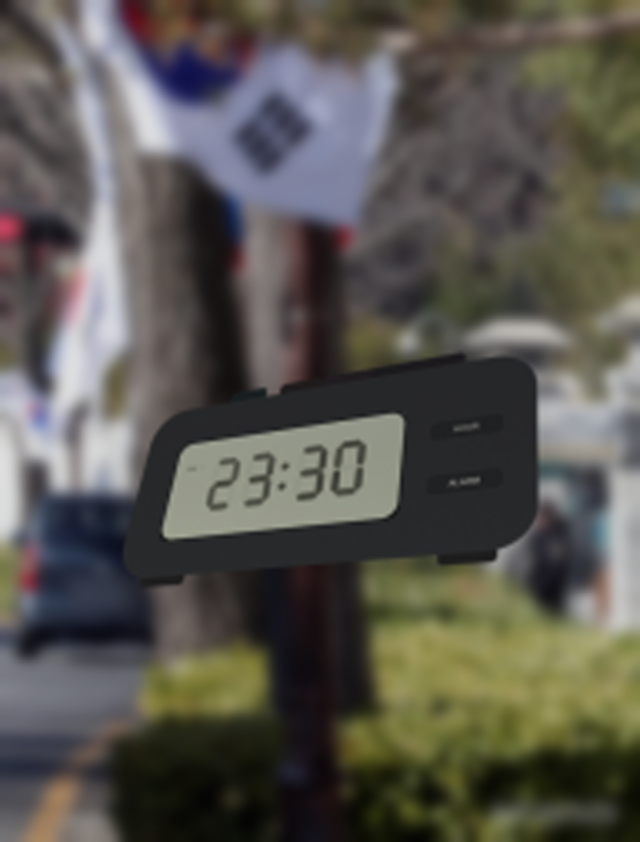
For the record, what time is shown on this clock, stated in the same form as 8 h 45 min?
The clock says 23 h 30 min
